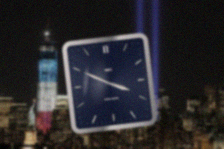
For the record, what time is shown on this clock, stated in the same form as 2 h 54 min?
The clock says 3 h 50 min
